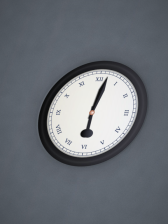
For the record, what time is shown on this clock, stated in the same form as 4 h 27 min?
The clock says 6 h 02 min
